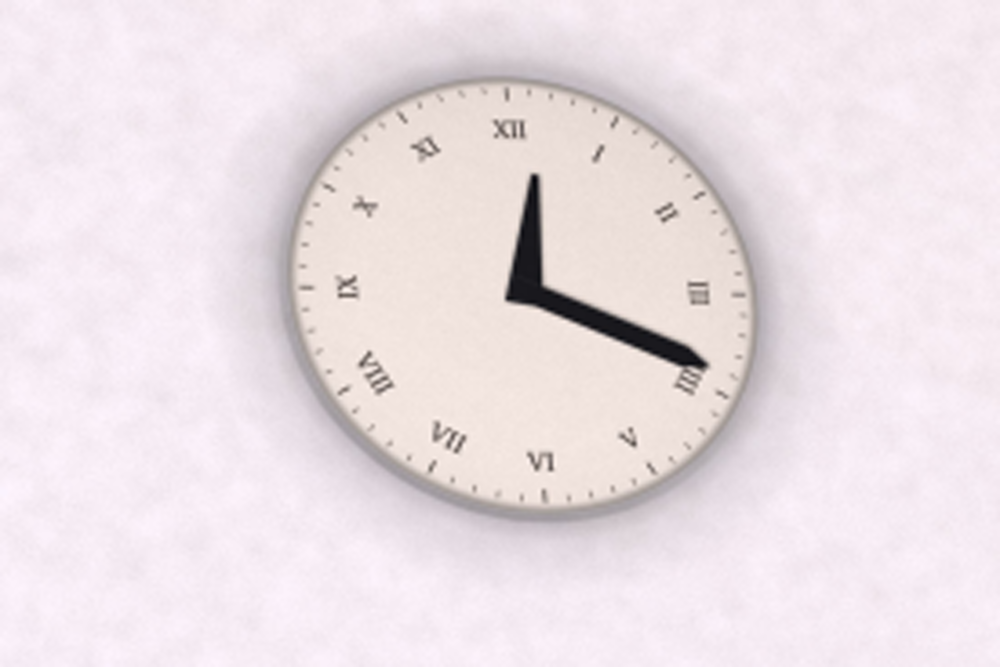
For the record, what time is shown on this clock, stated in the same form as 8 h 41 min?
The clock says 12 h 19 min
